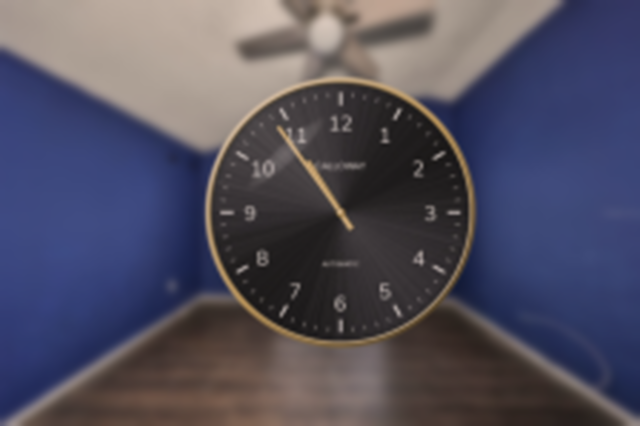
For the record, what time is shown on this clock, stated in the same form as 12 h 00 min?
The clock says 10 h 54 min
